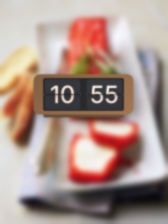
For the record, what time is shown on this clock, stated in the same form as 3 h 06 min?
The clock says 10 h 55 min
